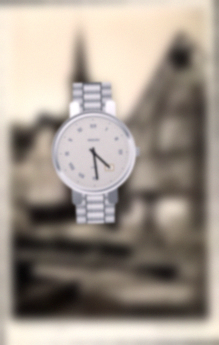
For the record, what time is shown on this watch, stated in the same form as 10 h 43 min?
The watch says 4 h 29 min
